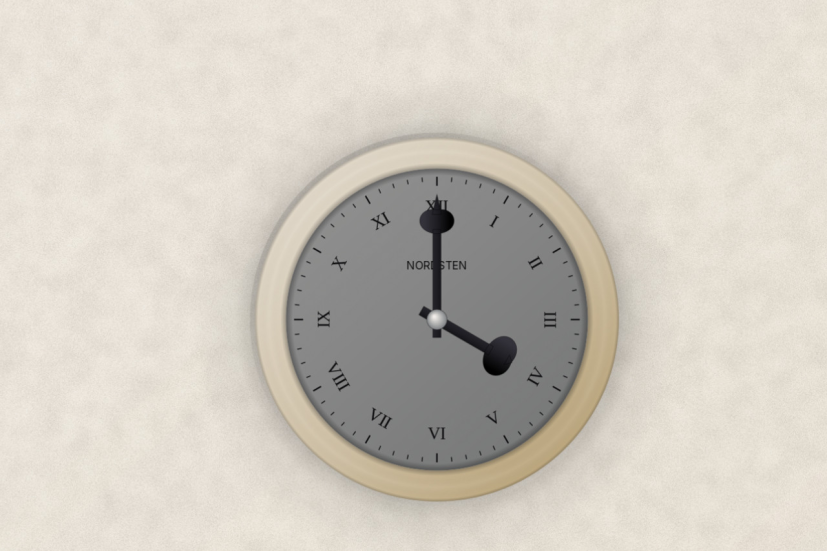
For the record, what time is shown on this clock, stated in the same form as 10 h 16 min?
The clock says 4 h 00 min
